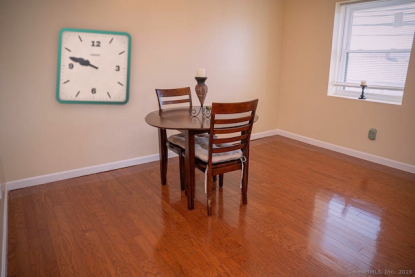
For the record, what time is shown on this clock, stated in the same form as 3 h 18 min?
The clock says 9 h 48 min
